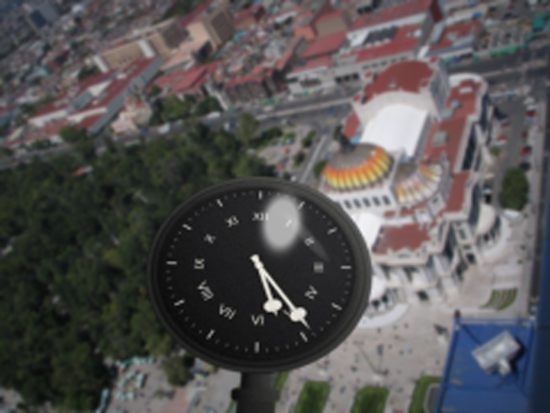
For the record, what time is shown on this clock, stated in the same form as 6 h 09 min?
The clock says 5 h 24 min
